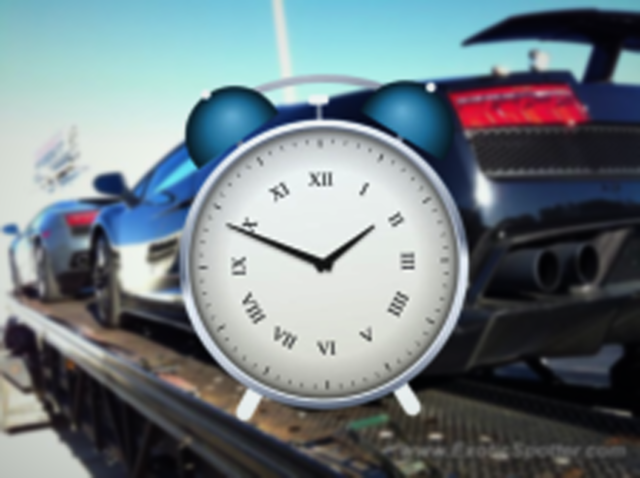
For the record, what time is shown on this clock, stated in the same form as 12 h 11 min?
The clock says 1 h 49 min
